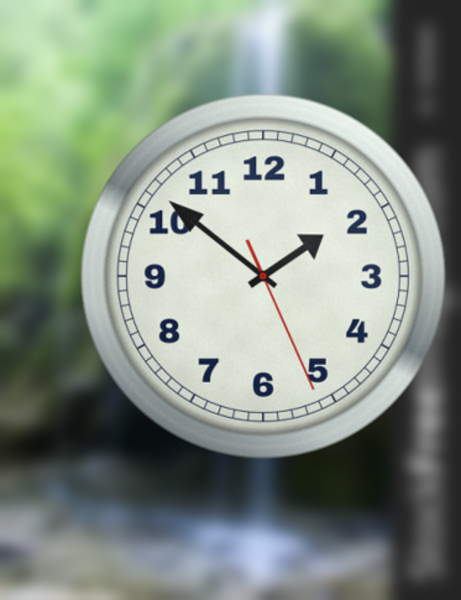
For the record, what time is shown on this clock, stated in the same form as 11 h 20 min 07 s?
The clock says 1 h 51 min 26 s
